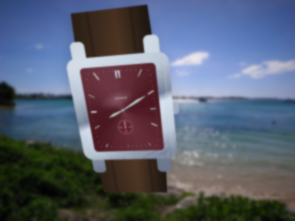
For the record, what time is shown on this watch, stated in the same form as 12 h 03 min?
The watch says 8 h 10 min
